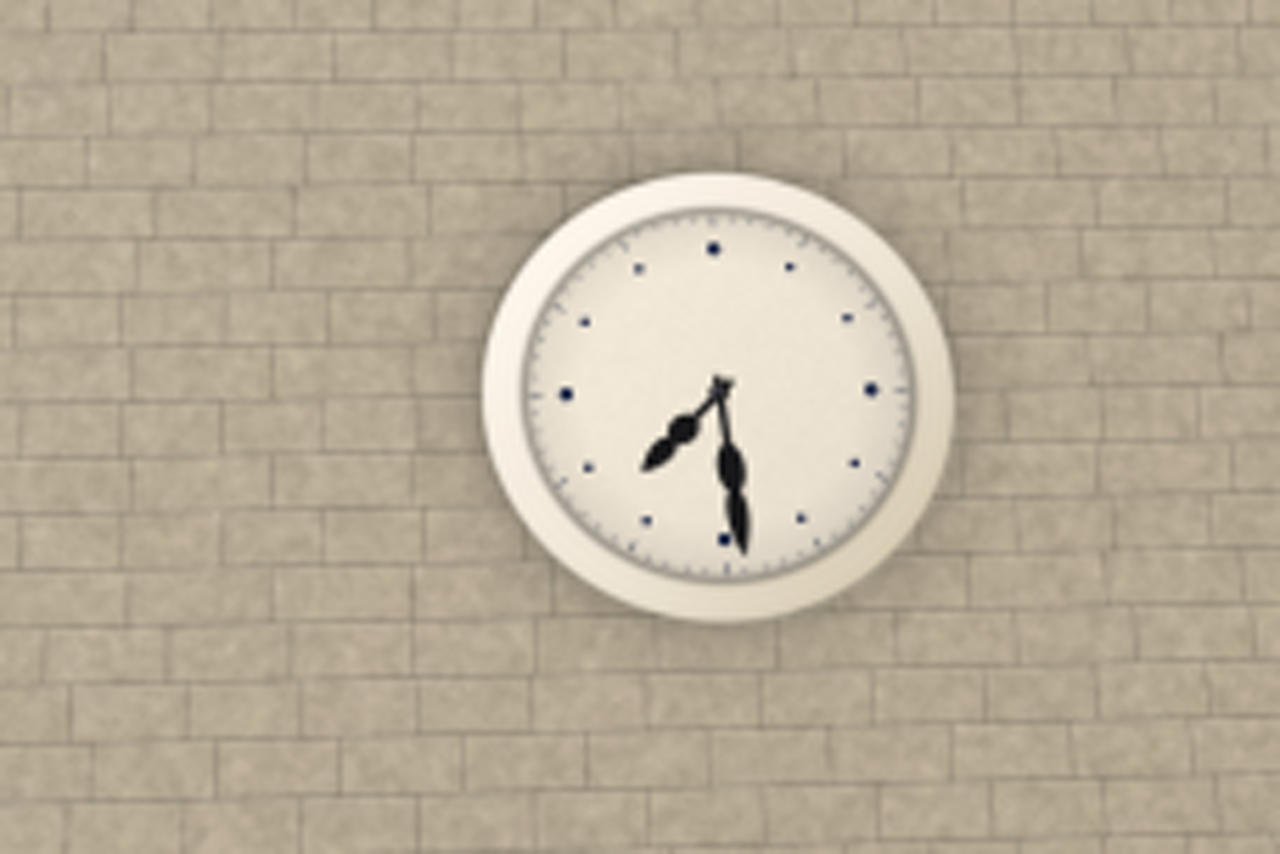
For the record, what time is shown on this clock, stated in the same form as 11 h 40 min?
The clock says 7 h 29 min
